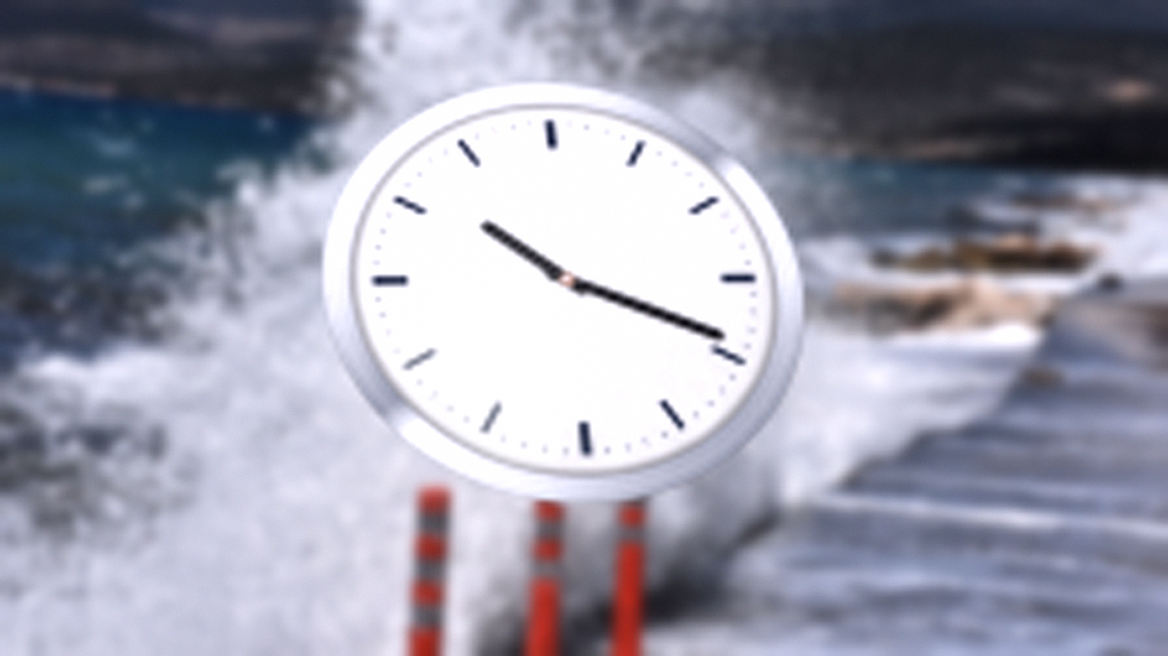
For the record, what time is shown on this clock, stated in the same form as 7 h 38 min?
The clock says 10 h 19 min
